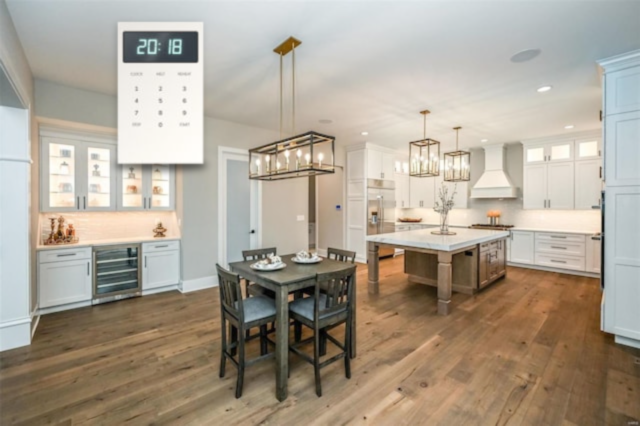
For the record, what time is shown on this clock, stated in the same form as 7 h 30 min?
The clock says 20 h 18 min
